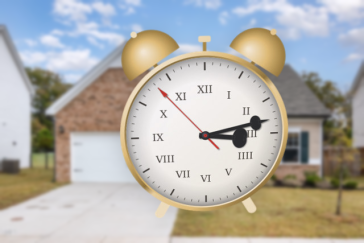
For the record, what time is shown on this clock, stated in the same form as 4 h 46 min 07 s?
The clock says 3 h 12 min 53 s
